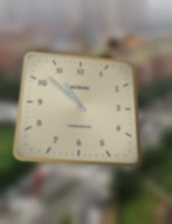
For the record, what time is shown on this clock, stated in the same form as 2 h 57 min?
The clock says 10 h 52 min
